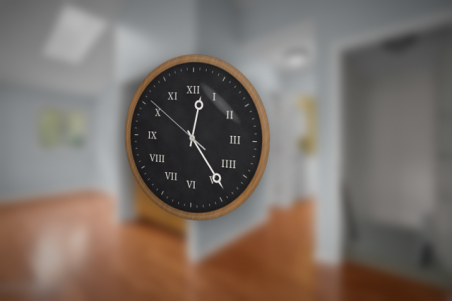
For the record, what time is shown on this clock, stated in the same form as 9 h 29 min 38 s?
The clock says 12 h 23 min 51 s
